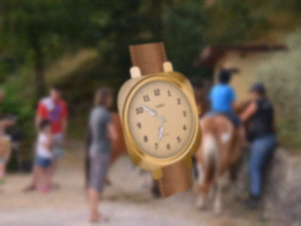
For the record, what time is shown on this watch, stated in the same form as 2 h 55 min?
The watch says 6 h 52 min
